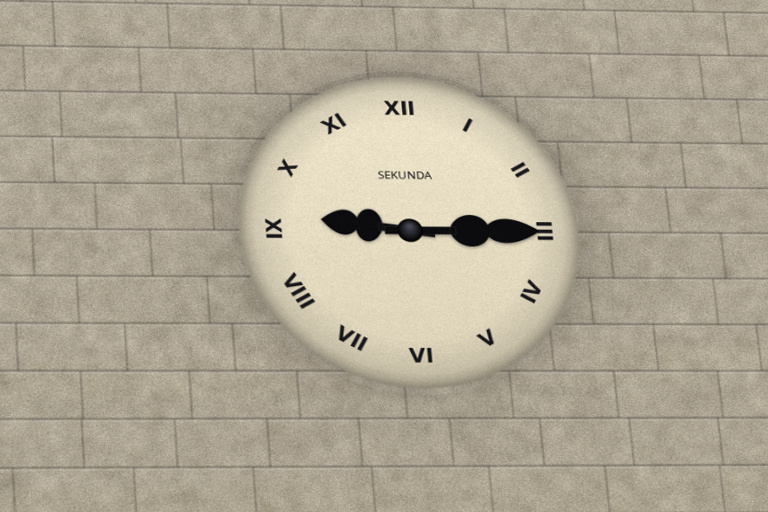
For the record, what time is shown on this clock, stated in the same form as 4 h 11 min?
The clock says 9 h 15 min
